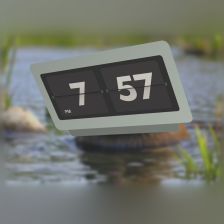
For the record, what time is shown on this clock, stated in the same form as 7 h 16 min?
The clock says 7 h 57 min
